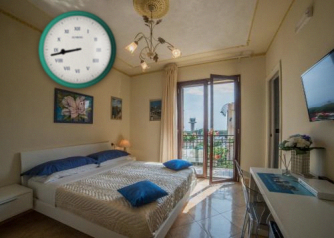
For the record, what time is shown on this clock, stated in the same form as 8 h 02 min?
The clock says 8 h 43 min
